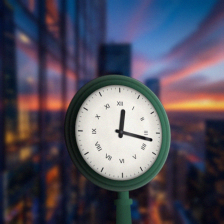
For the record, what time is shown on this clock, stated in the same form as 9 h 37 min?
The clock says 12 h 17 min
